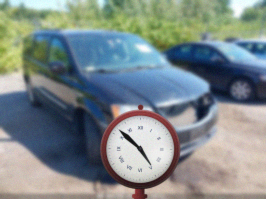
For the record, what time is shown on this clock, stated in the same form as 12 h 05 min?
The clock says 4 h 52 min
